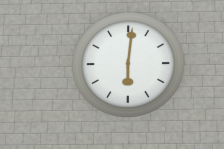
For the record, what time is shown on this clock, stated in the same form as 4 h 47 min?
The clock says 6 h 01 min
